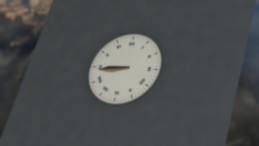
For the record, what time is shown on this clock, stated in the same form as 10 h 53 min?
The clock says 8 h 44 min
